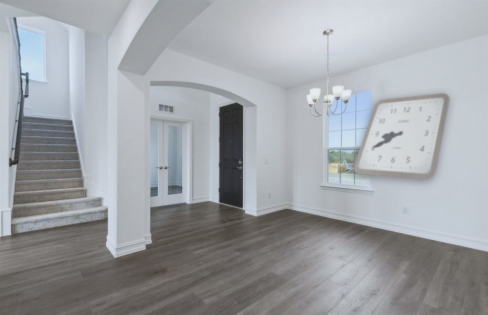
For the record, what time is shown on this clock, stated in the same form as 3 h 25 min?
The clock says 8 h 40 min
